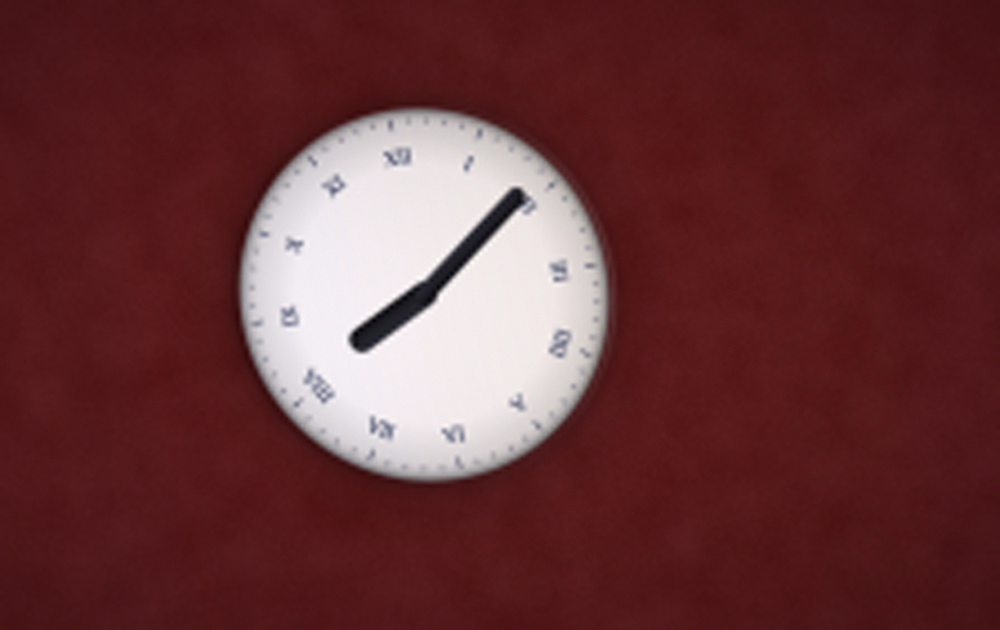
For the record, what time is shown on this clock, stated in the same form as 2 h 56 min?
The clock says 8 h 09 min
